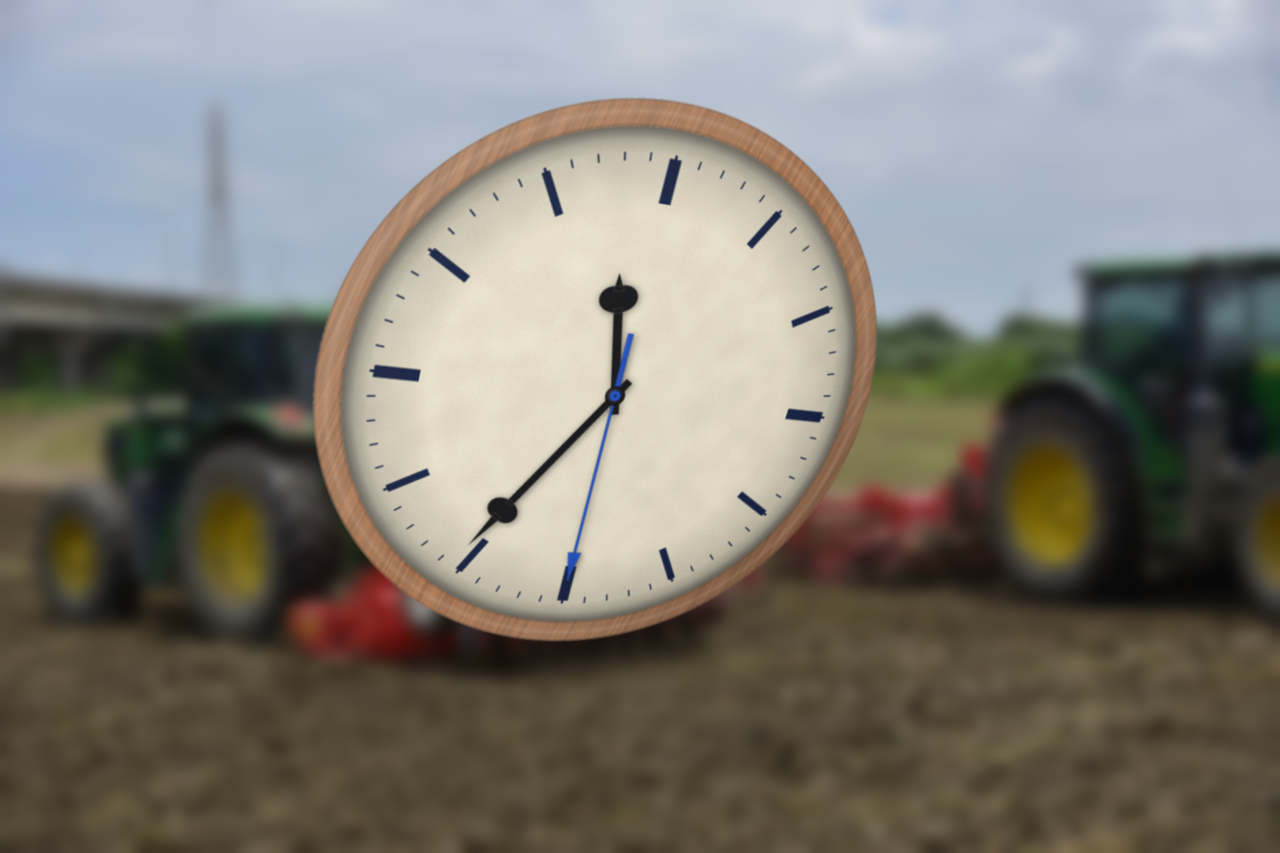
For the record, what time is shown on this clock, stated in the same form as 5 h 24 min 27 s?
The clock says 11 h 35 min 30 s
